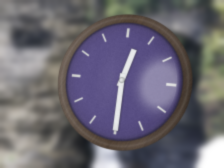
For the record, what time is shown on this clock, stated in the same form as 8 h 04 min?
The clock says 12 h 30 min
